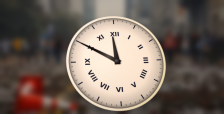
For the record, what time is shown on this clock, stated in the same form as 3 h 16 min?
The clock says 11 h 50 min
